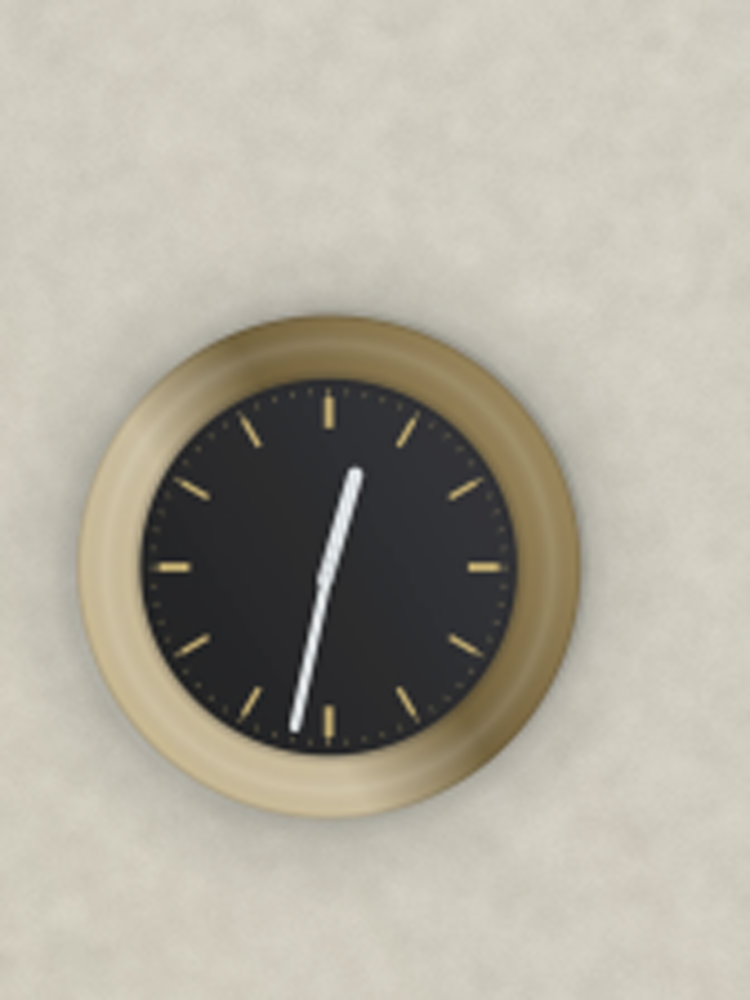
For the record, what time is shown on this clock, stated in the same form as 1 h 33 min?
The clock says 12 h 32 min
